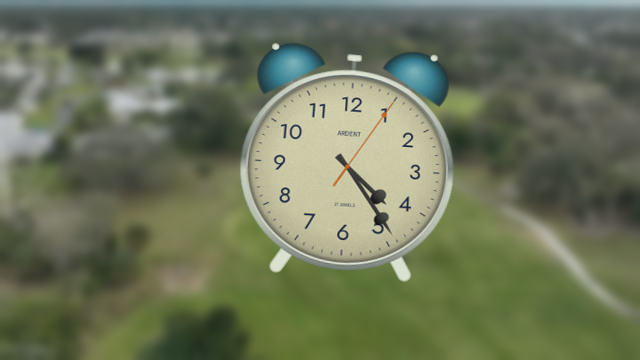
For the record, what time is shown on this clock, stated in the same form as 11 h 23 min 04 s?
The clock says 4 h 24 min 05 s
